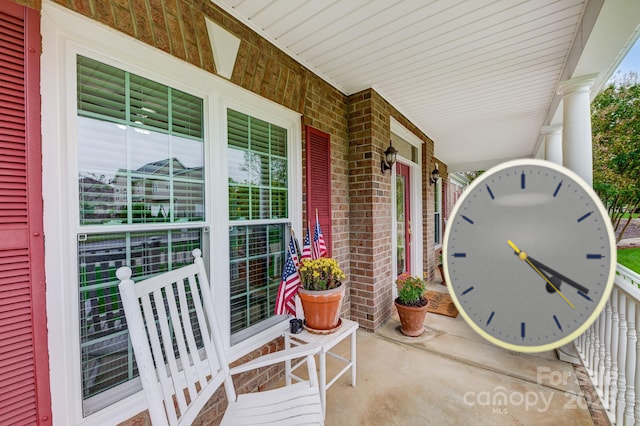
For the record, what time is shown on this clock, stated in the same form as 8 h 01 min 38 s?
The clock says 4 h 19 min 22 s
